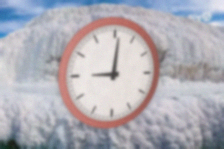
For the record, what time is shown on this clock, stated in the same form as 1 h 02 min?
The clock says 9 h 01 min
